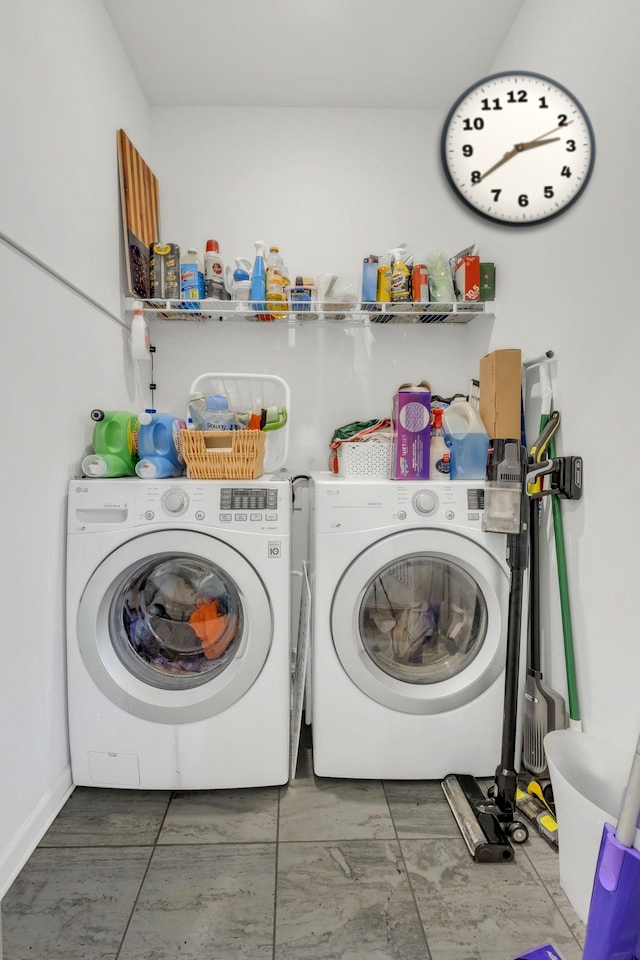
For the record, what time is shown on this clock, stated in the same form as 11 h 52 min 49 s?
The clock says 2 h 39 min 11 s
